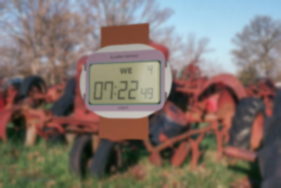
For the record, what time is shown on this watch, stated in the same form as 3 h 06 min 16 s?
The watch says 7 h 22 min 49 s
